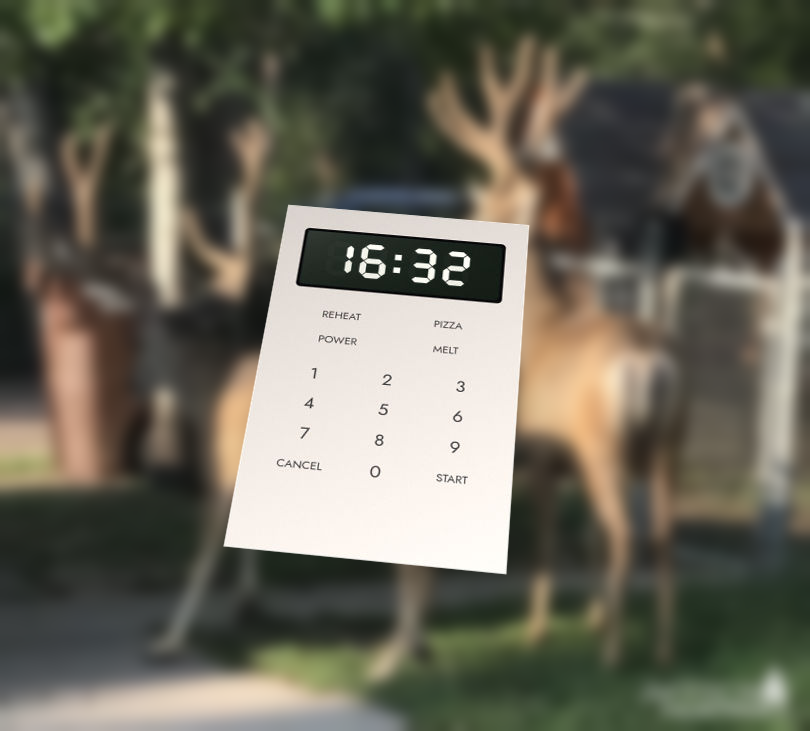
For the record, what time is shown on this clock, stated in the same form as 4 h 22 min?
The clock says 16 h 32 min
